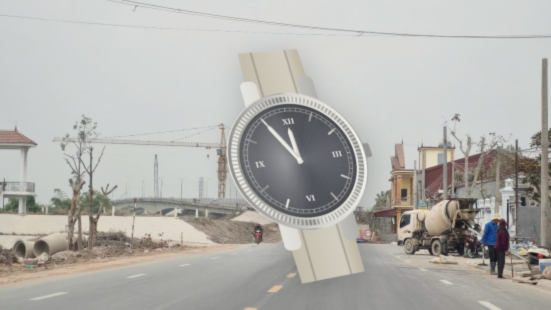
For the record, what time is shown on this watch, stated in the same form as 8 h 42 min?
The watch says 11 h 55 min
